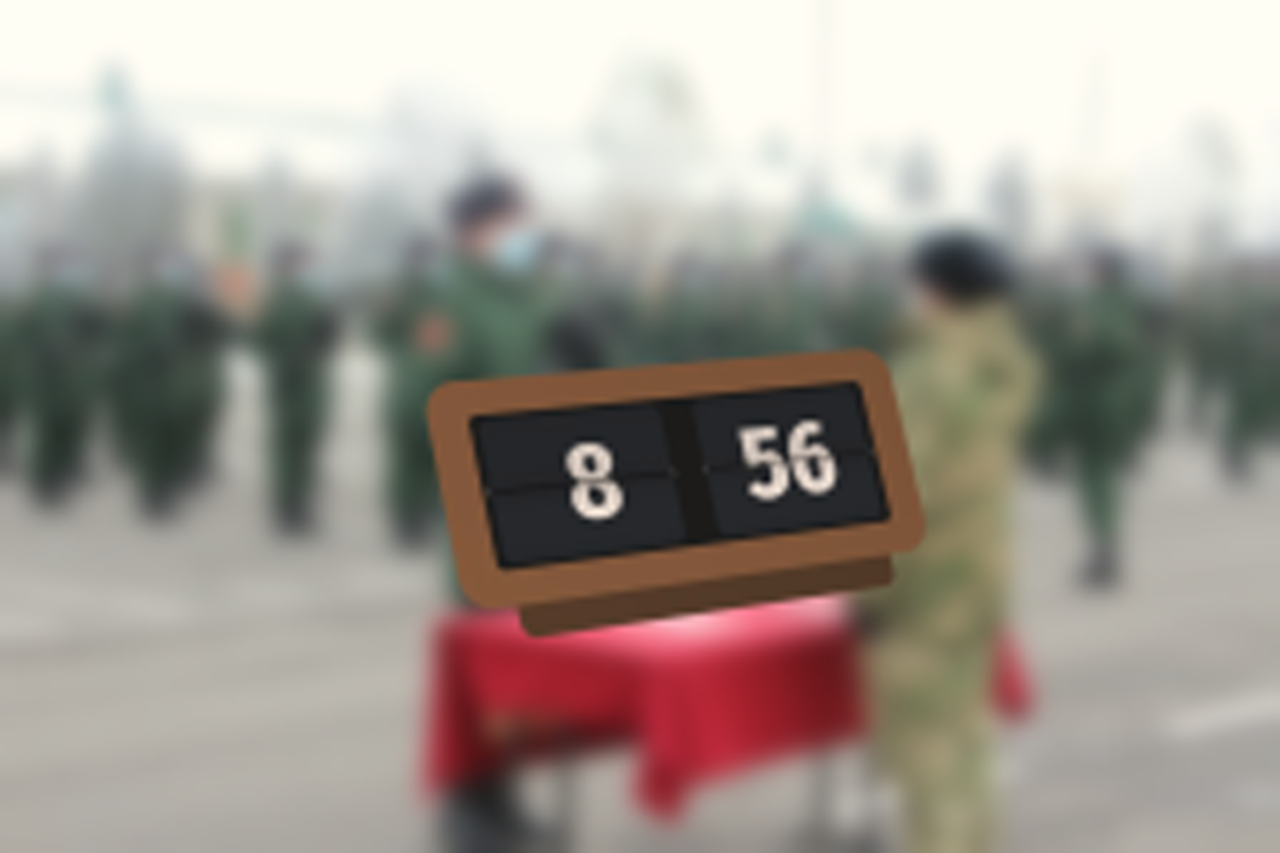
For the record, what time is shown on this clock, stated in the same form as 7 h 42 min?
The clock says 8 h 56 min
